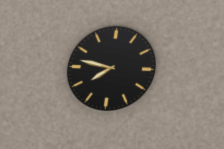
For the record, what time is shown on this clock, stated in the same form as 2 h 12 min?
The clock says 7 h 47 min
